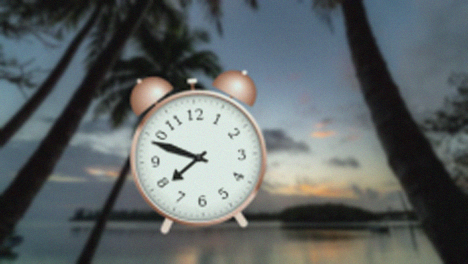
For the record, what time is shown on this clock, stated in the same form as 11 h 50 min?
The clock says 7 h 49 min
